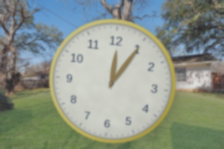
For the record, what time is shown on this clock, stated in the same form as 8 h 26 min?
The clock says 12 h 05 min
